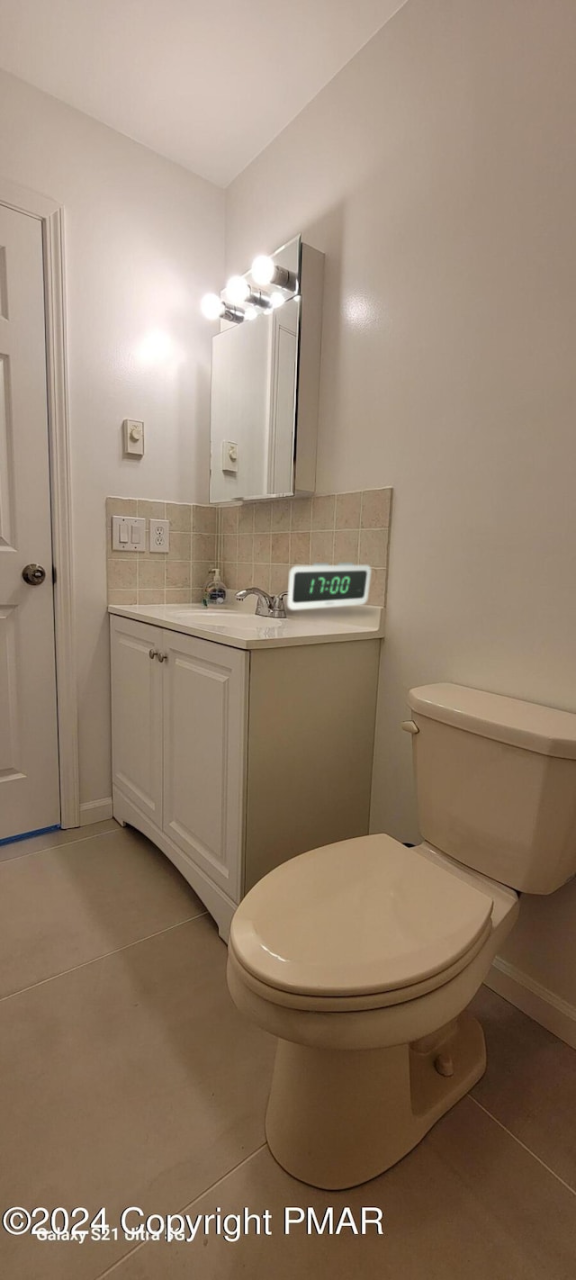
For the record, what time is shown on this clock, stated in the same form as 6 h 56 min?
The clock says 17 h 00 min
